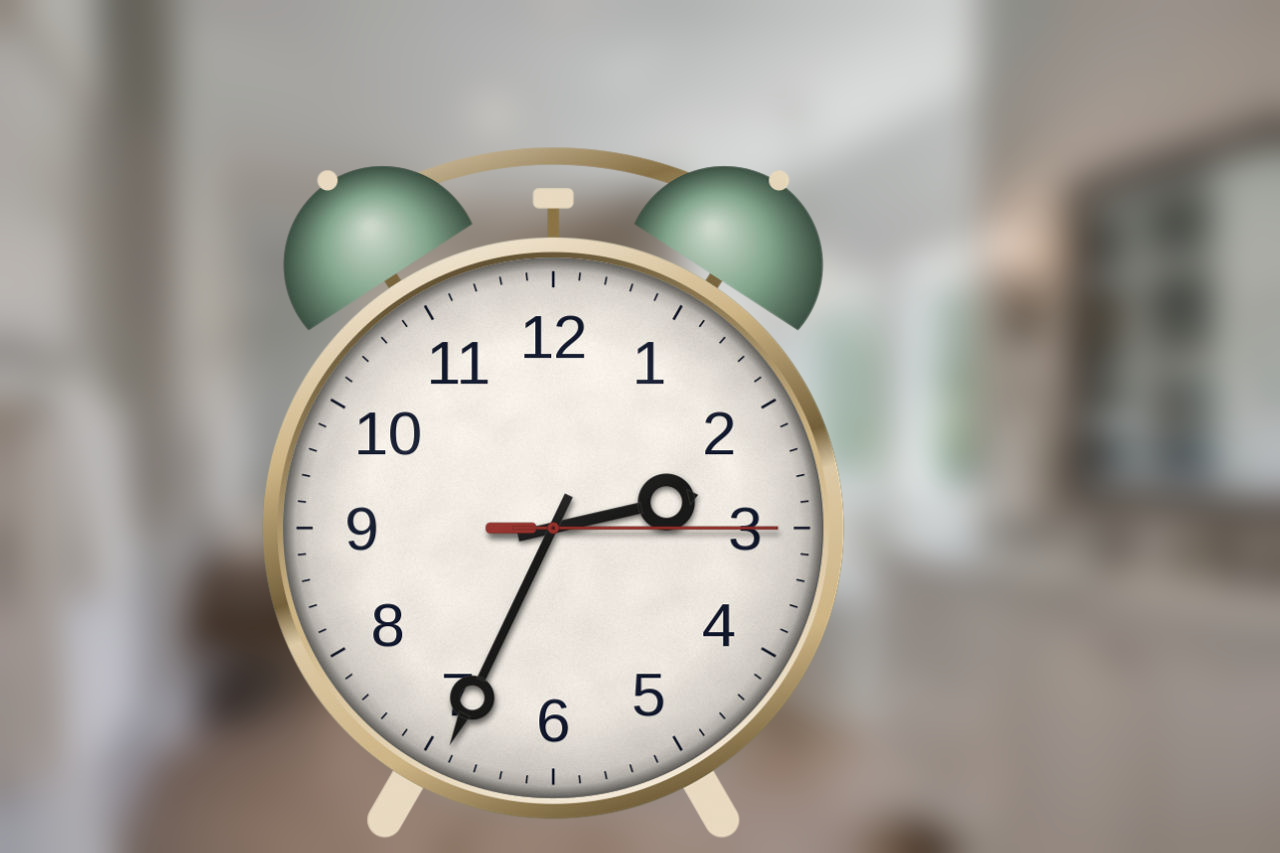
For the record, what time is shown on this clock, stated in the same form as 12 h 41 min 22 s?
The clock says 2 h 34 min 15 s
